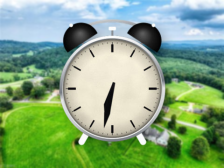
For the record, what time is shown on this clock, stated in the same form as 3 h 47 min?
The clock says 6 h 32 min
